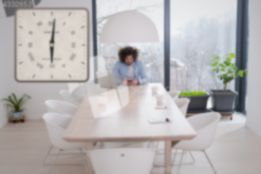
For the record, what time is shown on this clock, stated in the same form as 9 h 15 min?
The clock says 6 h 01 min
